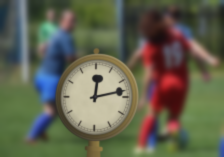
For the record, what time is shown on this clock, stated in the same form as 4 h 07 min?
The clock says 12 h 13 min
